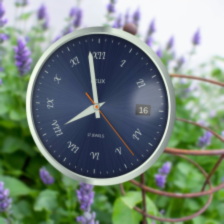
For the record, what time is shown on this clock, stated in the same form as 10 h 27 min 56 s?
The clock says 7 h 58 min 23 s
